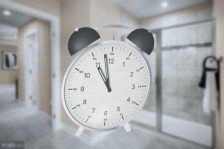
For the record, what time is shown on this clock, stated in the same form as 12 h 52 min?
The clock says 10 h 58 min
